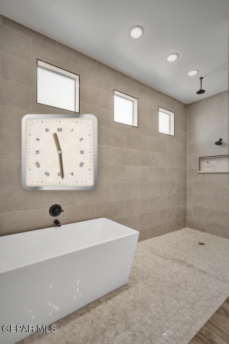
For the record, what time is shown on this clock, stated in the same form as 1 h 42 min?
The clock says 11 h 29 min
